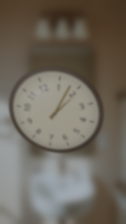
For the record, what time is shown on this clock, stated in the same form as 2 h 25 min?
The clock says 2 h 08 min
